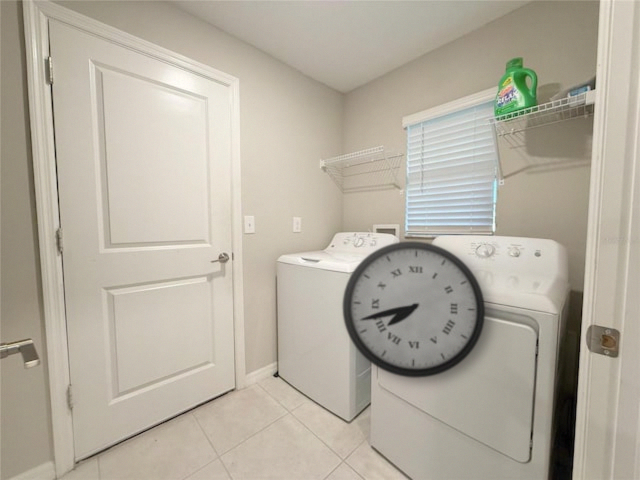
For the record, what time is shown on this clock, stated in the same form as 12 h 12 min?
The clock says 7 h 42 min
